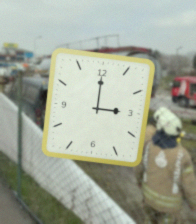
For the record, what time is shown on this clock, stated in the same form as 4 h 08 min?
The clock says 3 h 00 min
